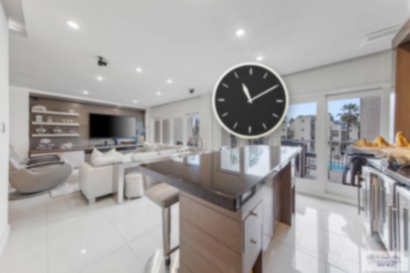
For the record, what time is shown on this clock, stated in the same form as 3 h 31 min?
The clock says 11 h 10 min
